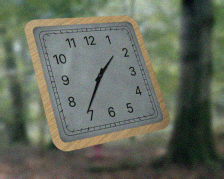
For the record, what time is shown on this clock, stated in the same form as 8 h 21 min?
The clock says 1 h 36 min
